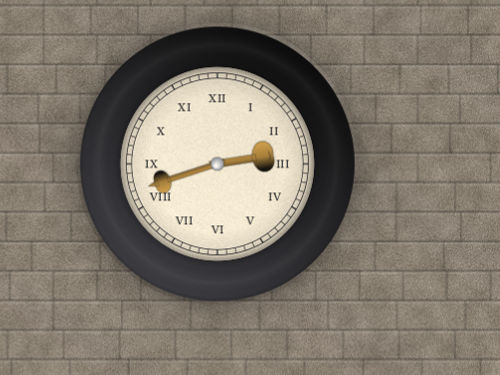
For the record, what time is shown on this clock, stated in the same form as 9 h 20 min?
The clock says 2 h 42 min
